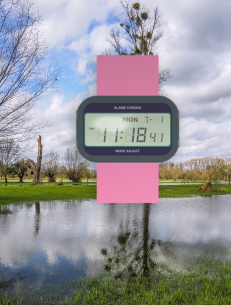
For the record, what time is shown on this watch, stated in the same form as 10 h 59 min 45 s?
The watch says 11 h 18 min 41 s
